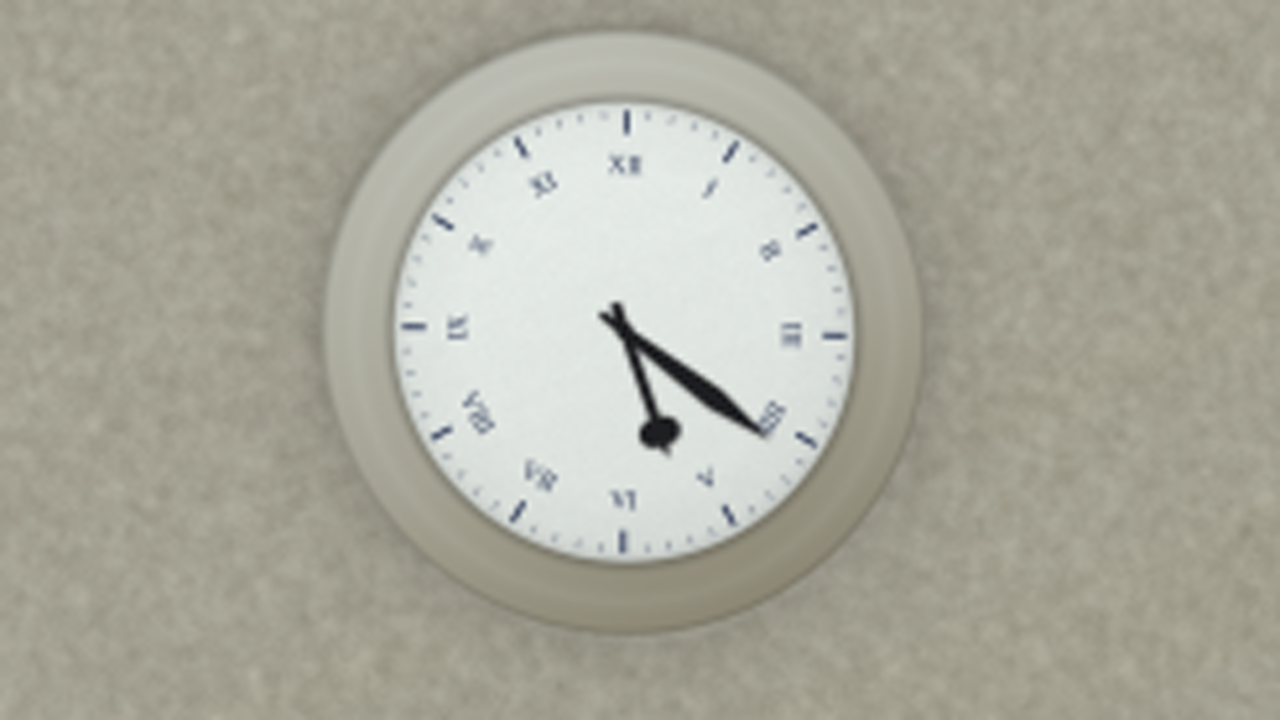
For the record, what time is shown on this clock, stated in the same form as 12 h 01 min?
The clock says 5 h 21 min
